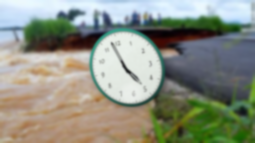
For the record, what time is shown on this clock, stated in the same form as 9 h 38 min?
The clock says 4 h 58 min
